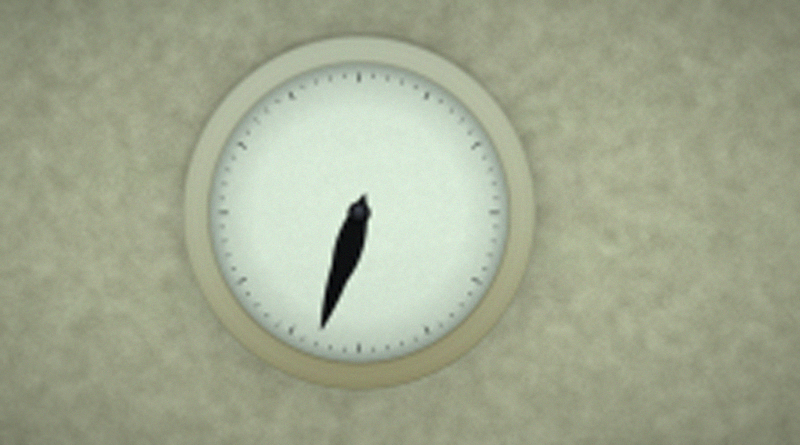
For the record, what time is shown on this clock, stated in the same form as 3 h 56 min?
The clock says 6 h 33 min
